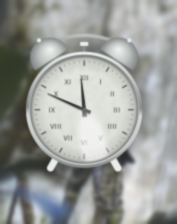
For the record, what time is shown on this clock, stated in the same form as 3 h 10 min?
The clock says 11 h 49 min
